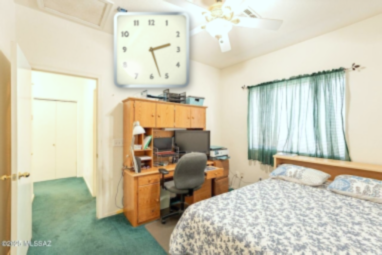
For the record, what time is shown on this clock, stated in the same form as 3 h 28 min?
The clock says 2 h 27 min
